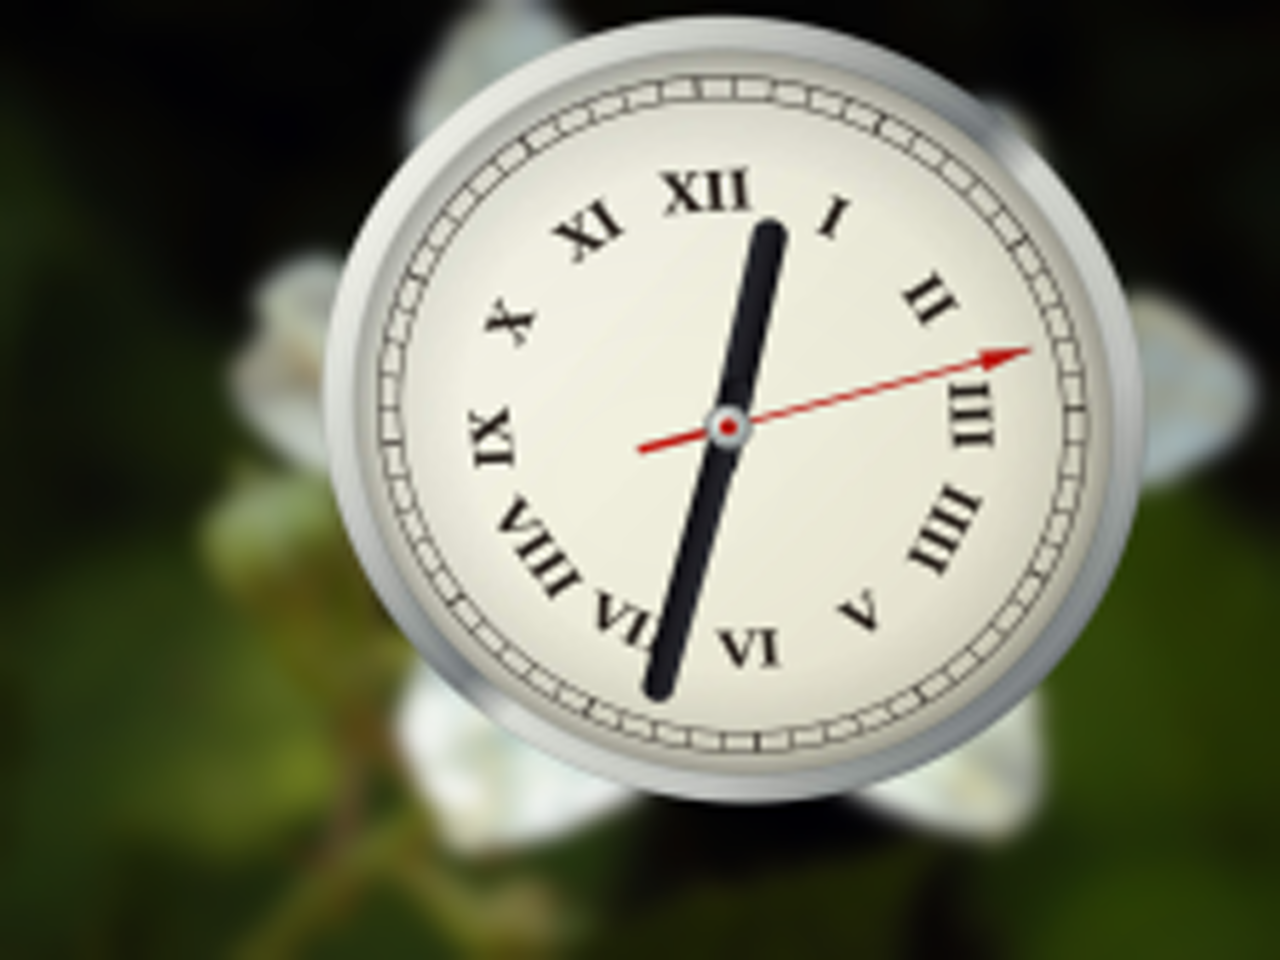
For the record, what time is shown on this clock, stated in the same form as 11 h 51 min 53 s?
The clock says 12 h 33 min 13 s
